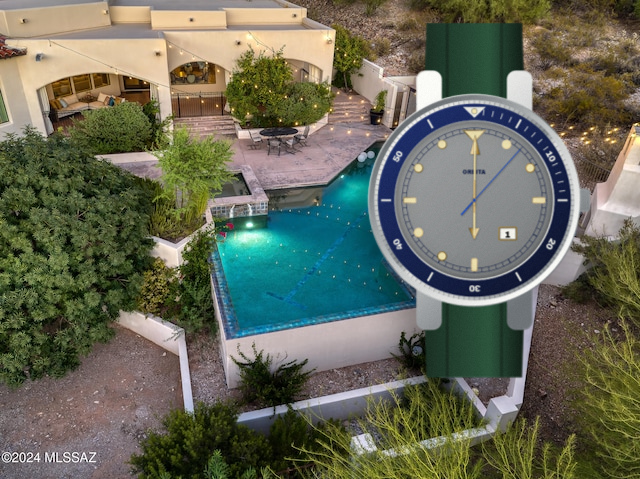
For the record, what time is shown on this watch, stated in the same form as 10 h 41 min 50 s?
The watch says 6 h 00 min 07 s
